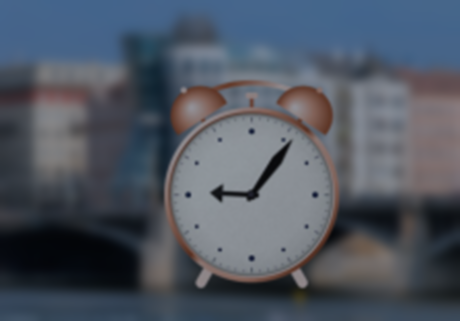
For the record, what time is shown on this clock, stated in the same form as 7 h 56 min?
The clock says 9 h 06 min
